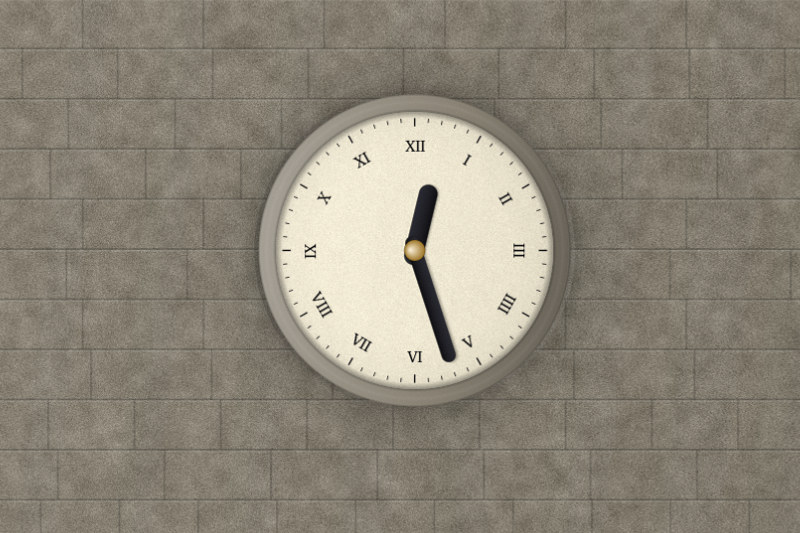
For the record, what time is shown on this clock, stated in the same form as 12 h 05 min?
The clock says 12 h 27 min
